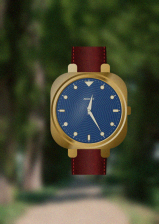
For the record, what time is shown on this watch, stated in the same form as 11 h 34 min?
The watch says 12 h 25 min
